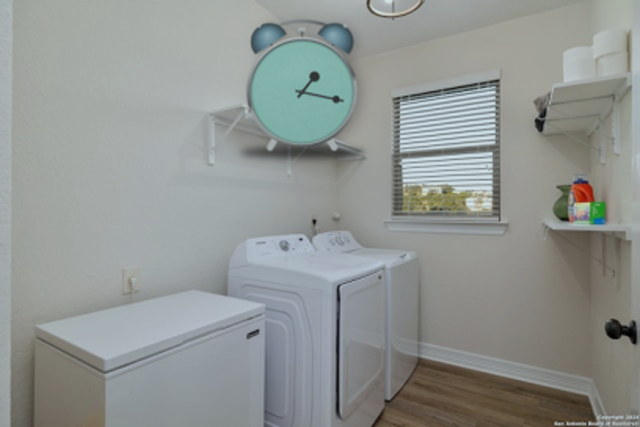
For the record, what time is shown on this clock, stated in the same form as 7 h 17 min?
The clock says 1 h 17 min
